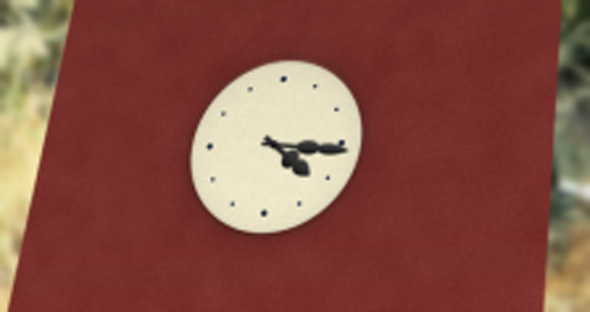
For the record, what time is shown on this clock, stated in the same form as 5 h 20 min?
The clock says 4 h 16 min
